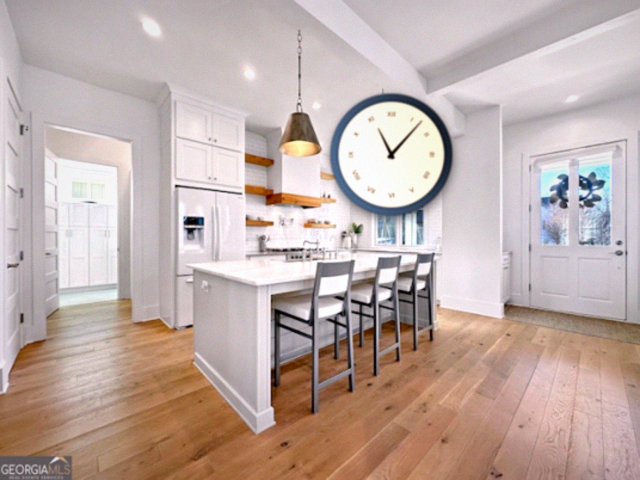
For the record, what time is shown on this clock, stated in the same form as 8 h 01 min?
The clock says 11 h 07 min
